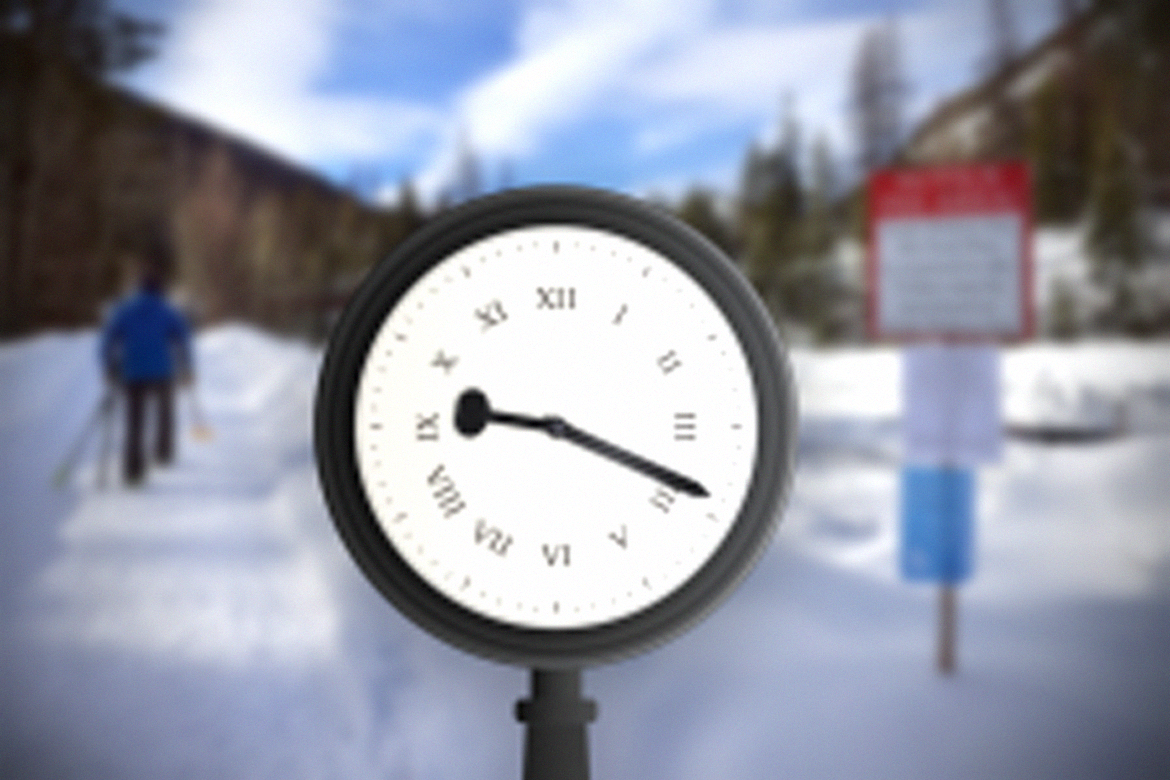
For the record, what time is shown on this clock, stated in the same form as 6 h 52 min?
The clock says 9 h 19 min
